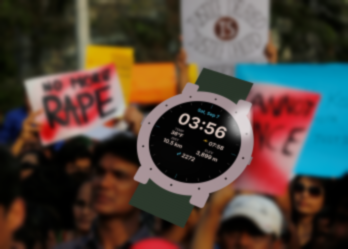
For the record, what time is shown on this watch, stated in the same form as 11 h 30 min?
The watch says 3 h 56 min
